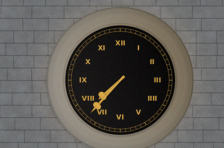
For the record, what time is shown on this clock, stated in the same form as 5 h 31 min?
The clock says 7 h 37 min
